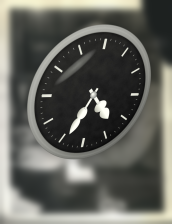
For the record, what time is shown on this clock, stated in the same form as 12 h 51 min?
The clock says 4 h 34 min
